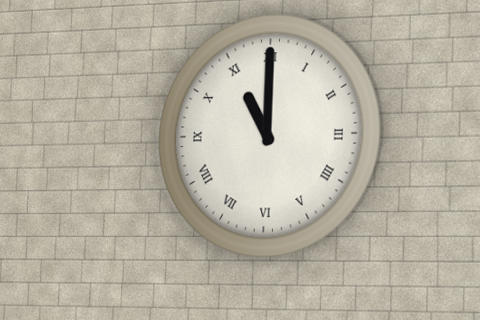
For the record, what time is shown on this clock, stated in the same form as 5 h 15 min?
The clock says 11 h 00 min
